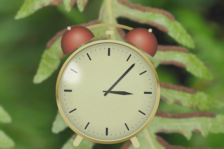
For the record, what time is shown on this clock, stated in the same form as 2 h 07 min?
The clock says 3 h 07 min
